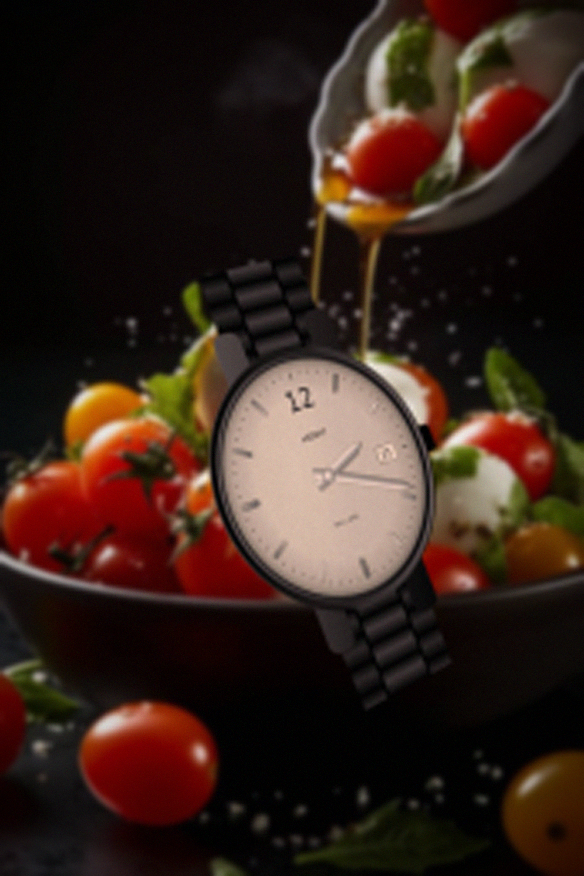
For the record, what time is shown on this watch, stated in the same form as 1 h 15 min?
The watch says 2 h 19 min
